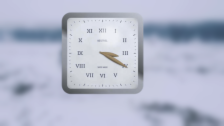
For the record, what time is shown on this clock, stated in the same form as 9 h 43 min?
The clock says 3 h 20 min
